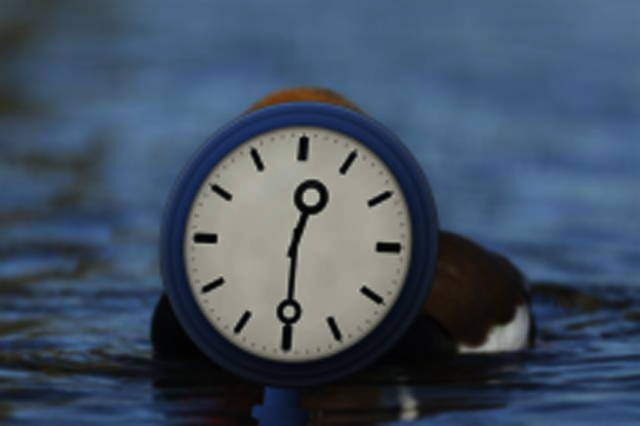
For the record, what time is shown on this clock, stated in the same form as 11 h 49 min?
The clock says 12 h 30 min
